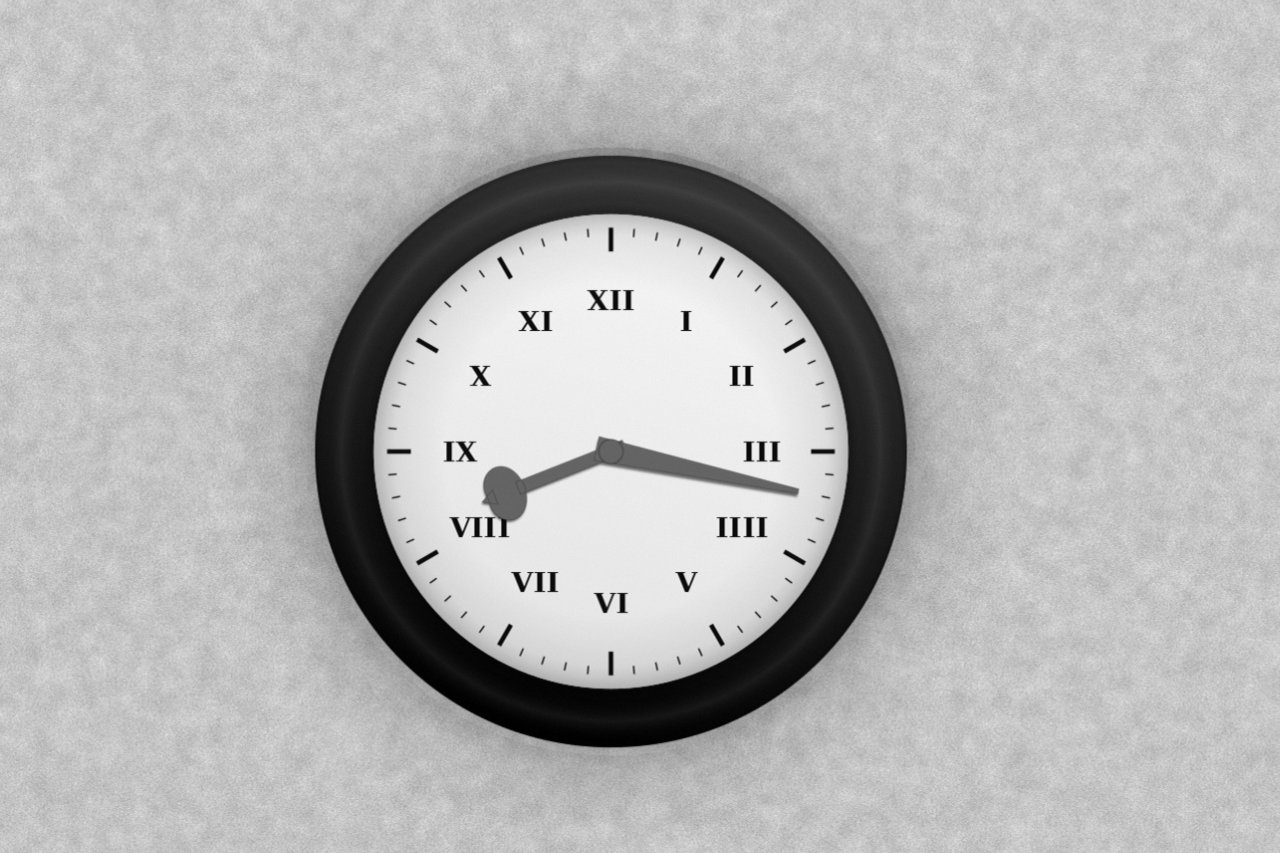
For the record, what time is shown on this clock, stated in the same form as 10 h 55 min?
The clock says 8 h 17 min
